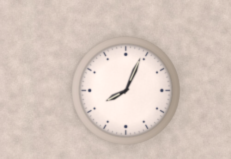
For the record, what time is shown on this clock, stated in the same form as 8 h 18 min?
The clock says 8 h 04 min
